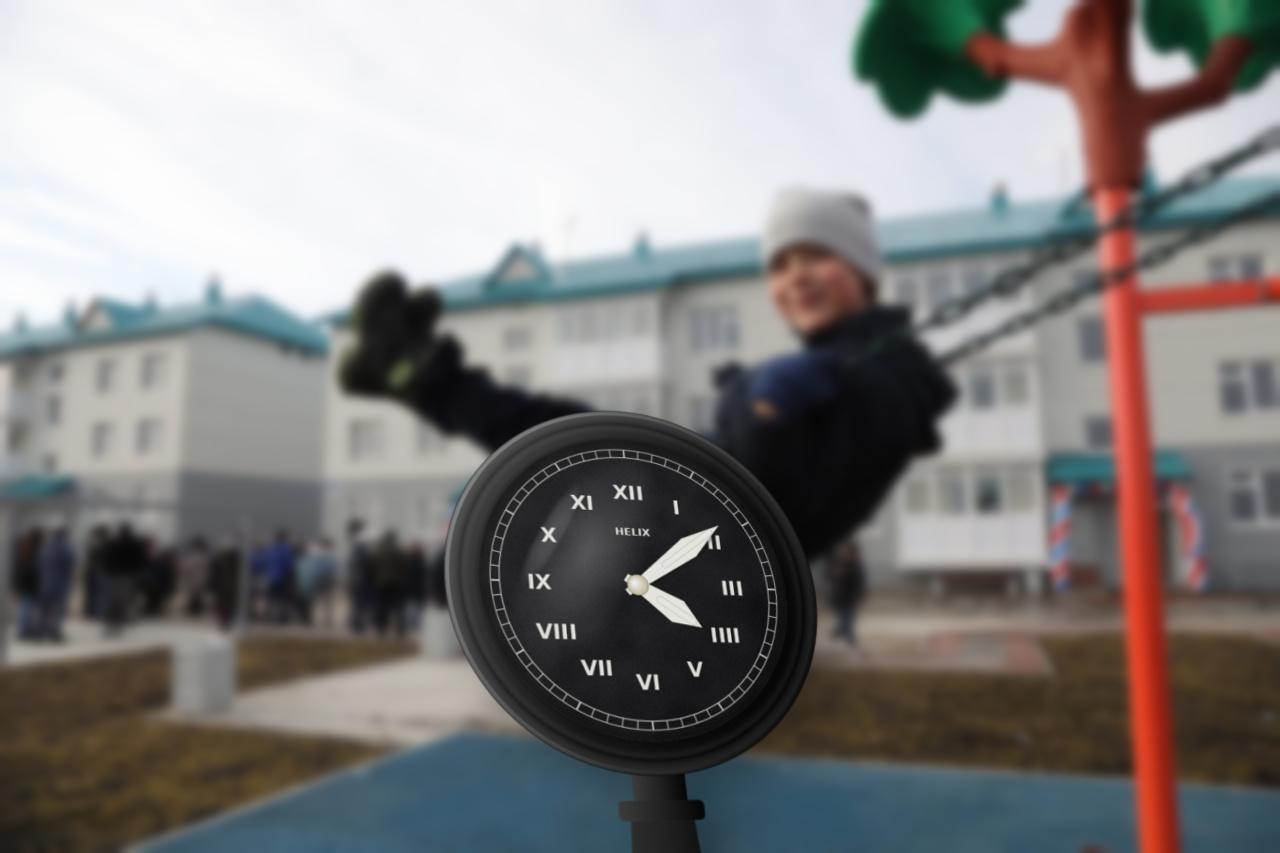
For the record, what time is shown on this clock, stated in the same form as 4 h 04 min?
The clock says 4 h 09 min
